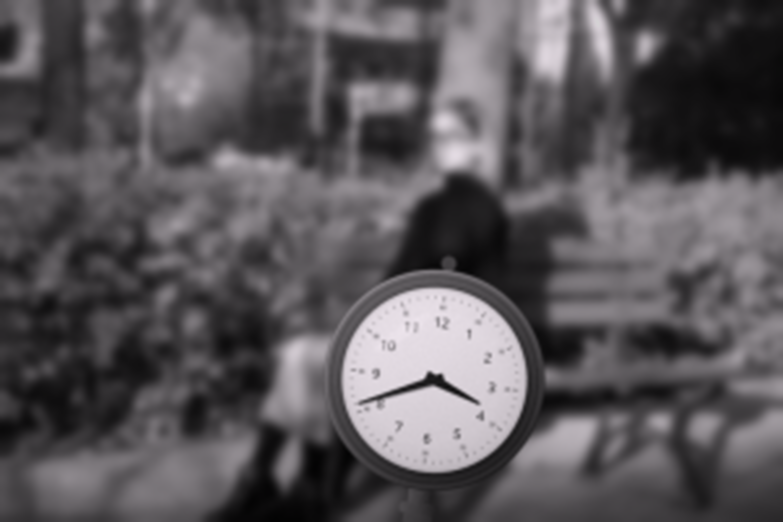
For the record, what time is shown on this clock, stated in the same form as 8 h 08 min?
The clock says 3 h 41 min
